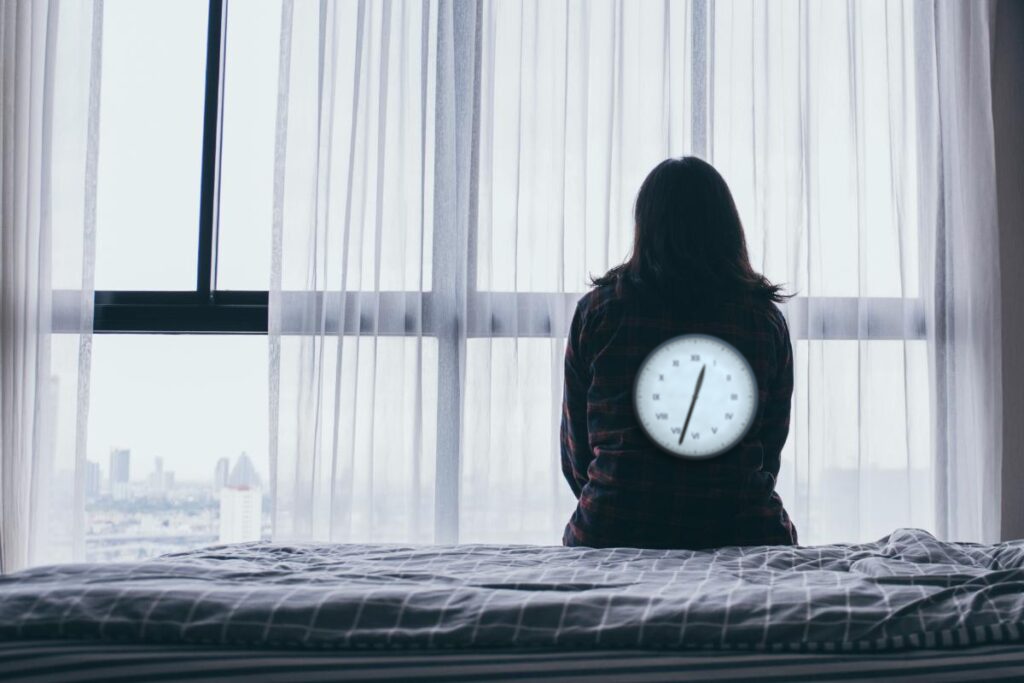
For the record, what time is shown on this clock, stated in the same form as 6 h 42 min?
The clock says 12 h 33 min
